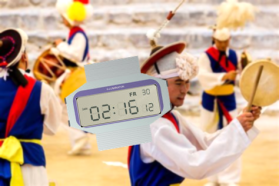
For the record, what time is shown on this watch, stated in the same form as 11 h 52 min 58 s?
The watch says 2 h 16 min 12 s
